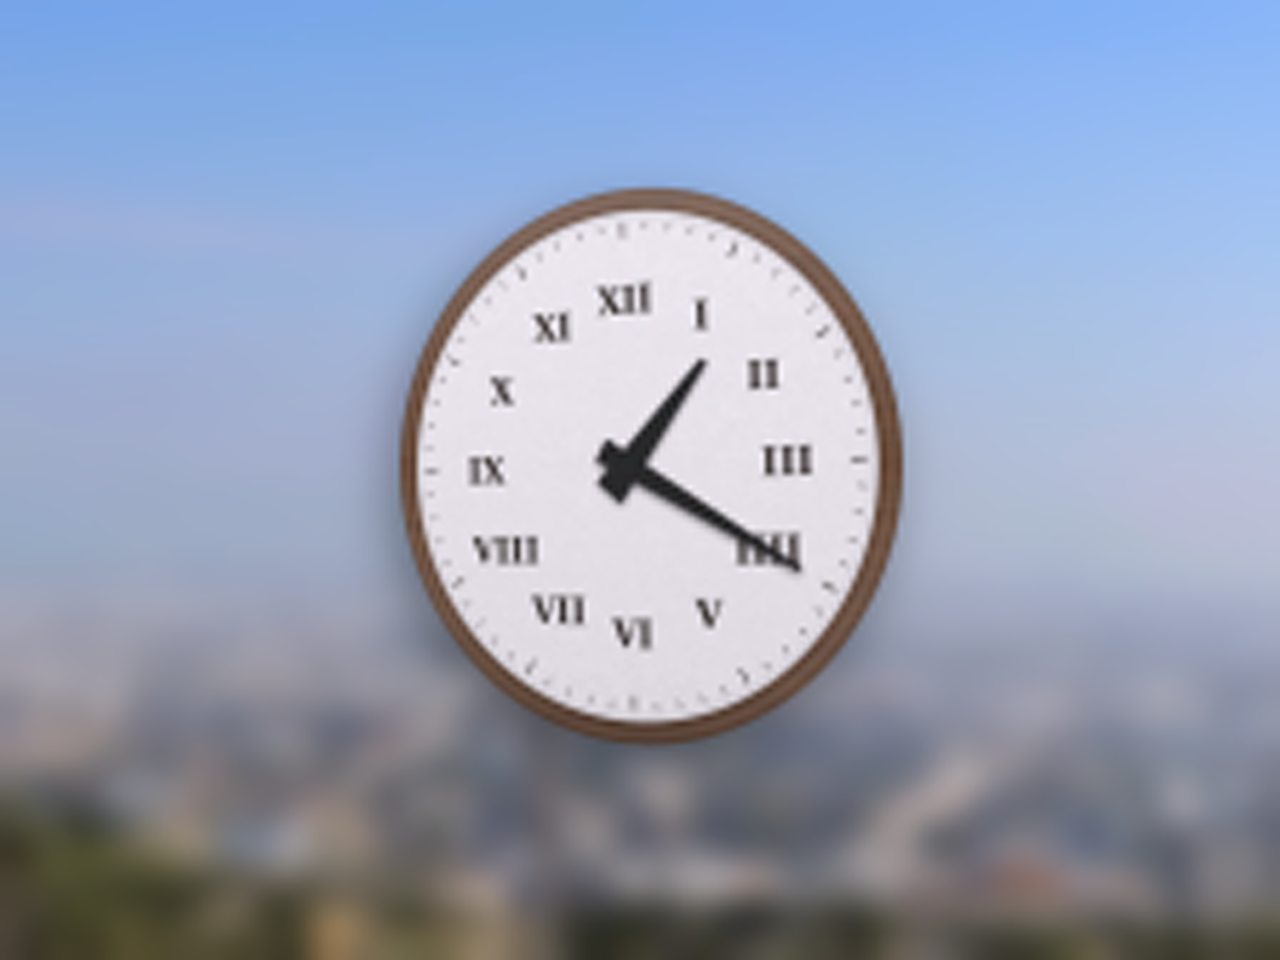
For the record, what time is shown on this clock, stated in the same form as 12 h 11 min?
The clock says 1 h 20 min
